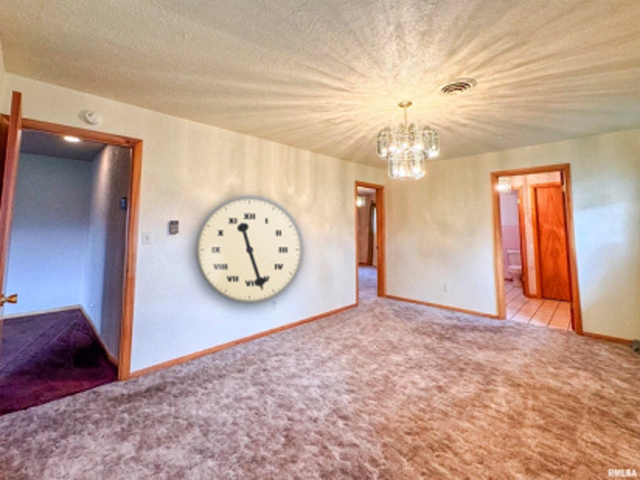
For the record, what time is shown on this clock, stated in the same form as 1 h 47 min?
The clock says 11 h 27 min
